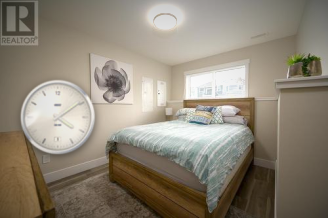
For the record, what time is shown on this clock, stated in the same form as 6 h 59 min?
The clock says 4 h 09 min
